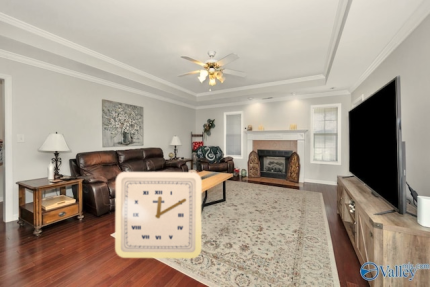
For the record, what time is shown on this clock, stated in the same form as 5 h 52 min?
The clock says 12 h 10 min
